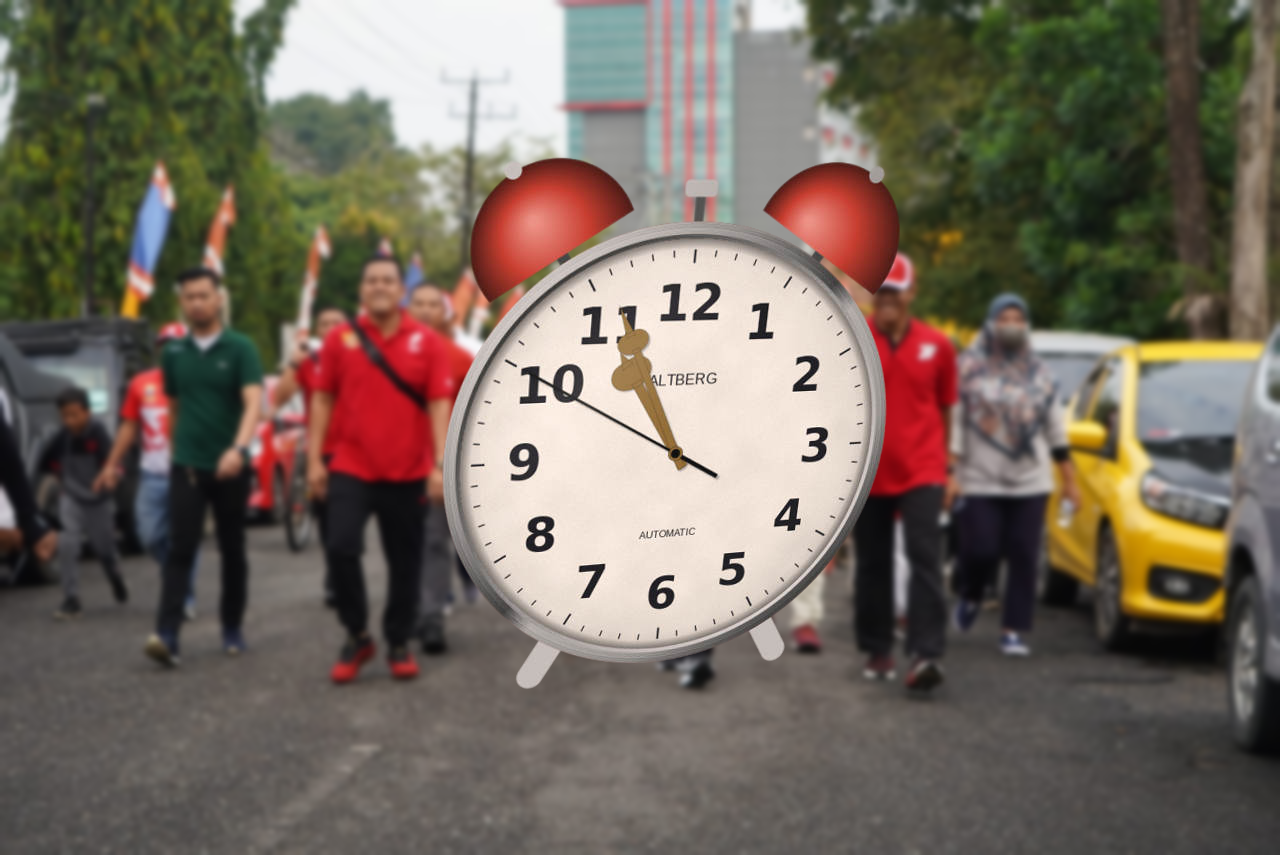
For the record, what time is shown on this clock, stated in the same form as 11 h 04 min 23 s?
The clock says 10 h 55 min 50 s
